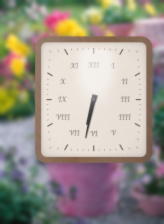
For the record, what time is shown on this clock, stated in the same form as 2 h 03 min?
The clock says 6 h 32 min
